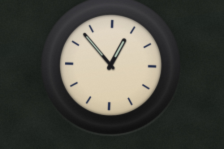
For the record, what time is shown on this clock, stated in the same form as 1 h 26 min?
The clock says 12 h 53 min
